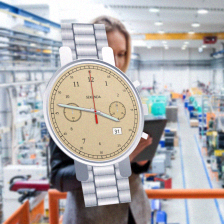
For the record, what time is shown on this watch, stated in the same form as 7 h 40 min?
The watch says 3 h 47 min
